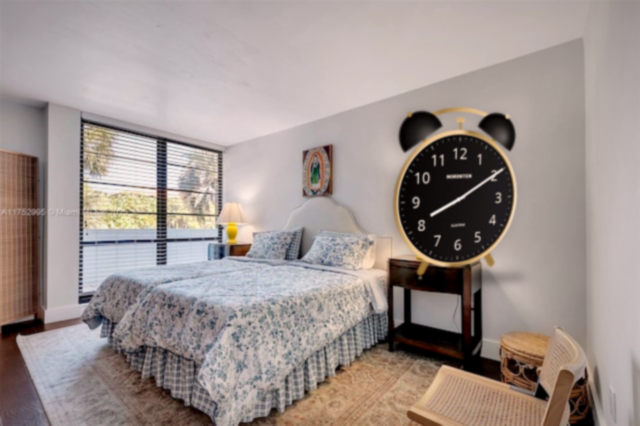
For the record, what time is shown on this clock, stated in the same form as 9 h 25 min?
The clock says 8 h 10 min
